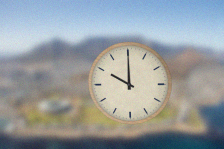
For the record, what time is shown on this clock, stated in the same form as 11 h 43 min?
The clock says 10 h 00 min
